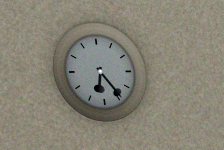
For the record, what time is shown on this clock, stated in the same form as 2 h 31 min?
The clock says 6 h 24 min
